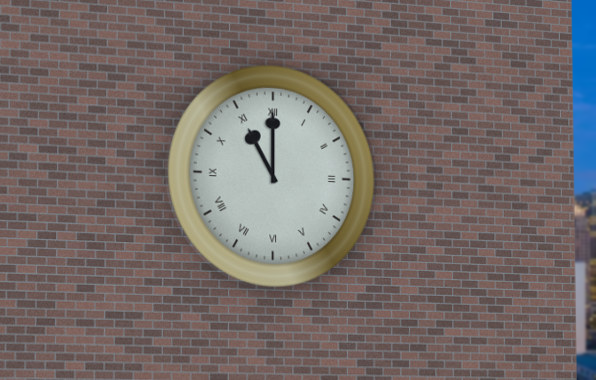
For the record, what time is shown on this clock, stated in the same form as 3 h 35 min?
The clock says 11 h 00 min
